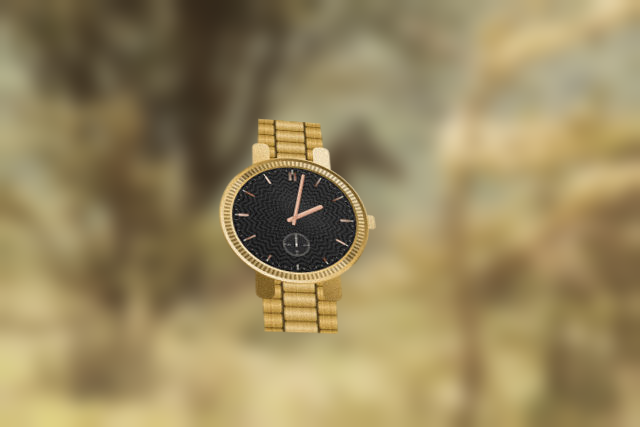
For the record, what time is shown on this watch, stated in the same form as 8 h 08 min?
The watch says 2 h 02 min
